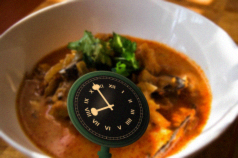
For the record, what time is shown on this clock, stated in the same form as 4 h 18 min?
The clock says 7 h 53 min
